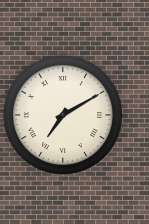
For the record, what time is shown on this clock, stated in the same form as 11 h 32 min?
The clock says 7 h 10 min
